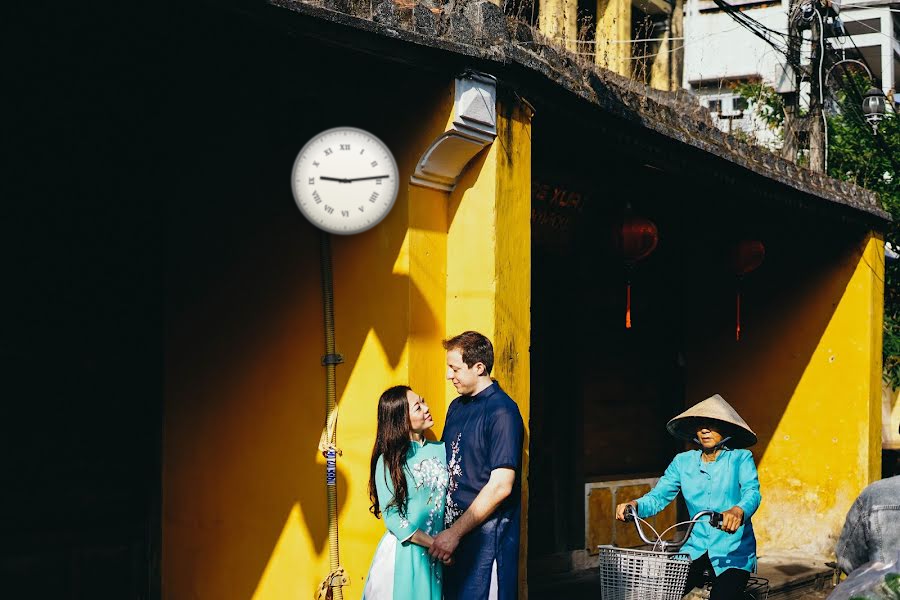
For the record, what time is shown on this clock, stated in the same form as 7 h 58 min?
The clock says 9 h 14 min
